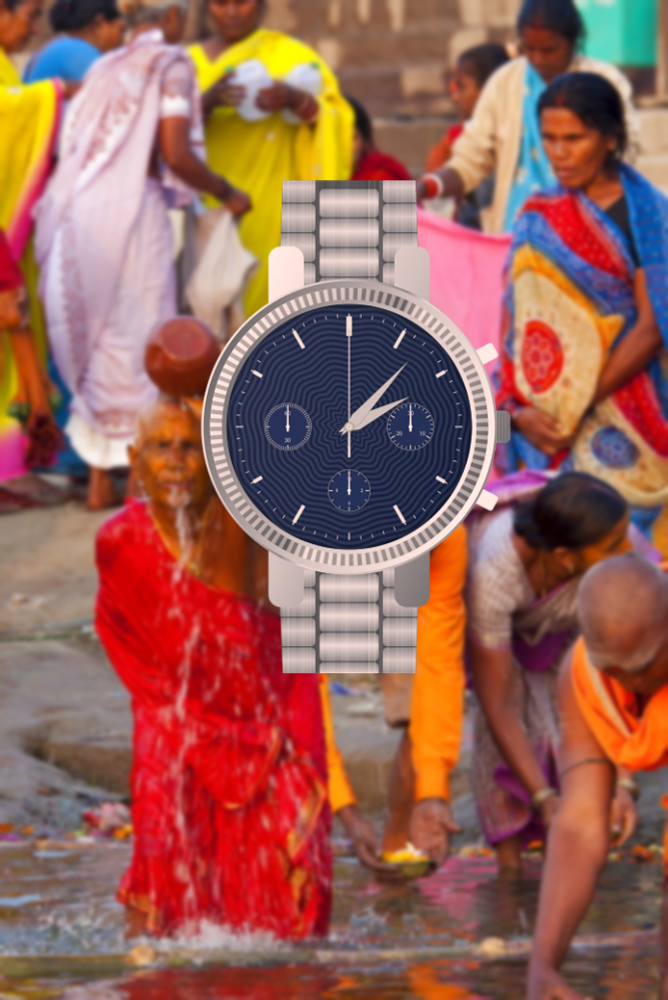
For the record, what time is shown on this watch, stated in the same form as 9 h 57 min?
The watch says 2 h 07 min
